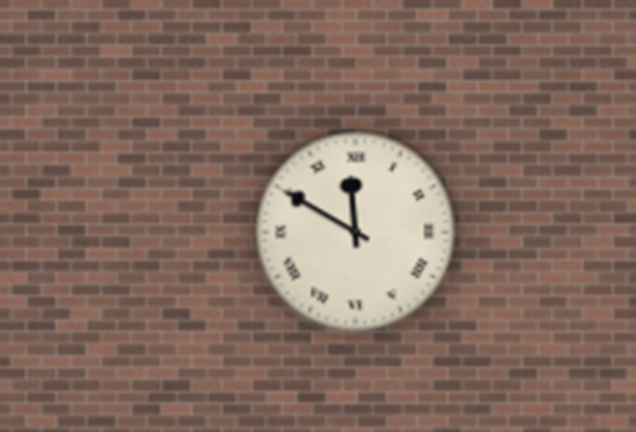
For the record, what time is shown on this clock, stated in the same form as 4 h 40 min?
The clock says 11 h 50 min
